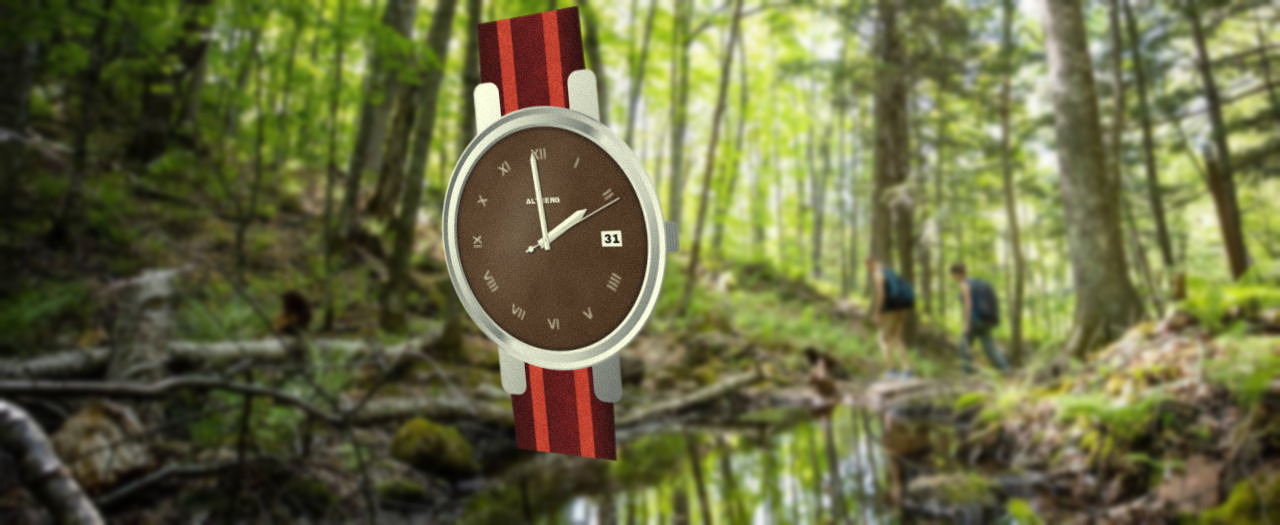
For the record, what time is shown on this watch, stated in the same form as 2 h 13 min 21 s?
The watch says 1 h 59 min 11 s
